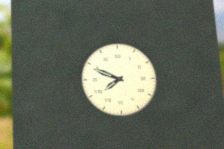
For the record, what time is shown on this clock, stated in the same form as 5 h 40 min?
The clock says 7 h 49 min
